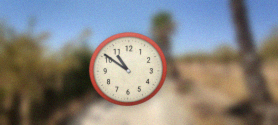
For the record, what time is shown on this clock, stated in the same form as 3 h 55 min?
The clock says 10 h 51 min
